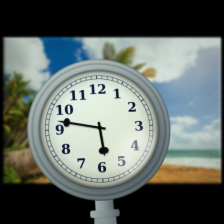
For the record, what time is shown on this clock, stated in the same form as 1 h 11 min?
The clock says 5 h 47 min
